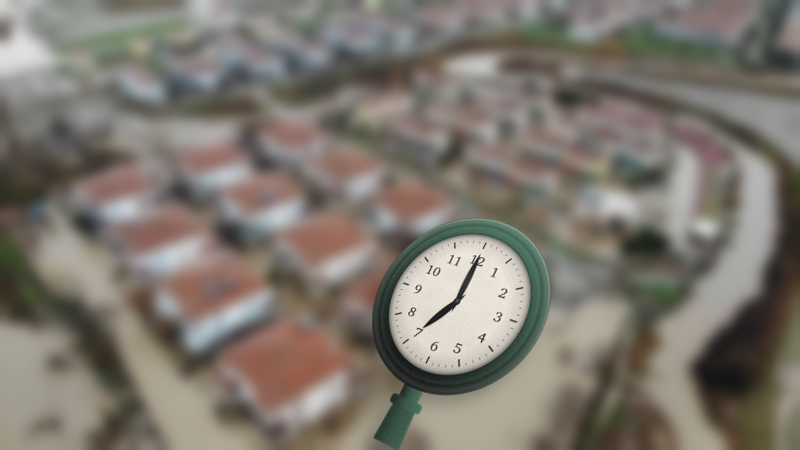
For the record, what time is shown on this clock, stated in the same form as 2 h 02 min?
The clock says 7 h 00 min
